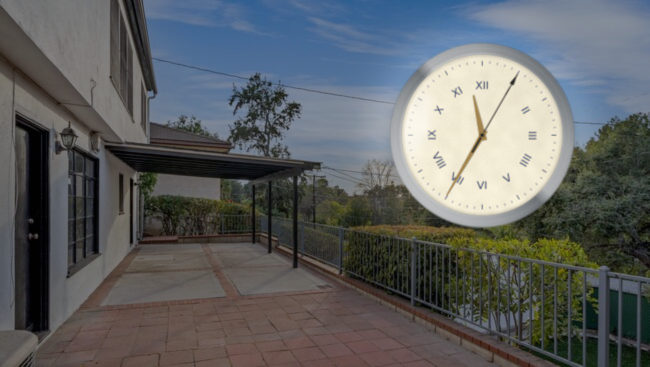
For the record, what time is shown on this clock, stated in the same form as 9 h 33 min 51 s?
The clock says 11 h 35 min 05 s
